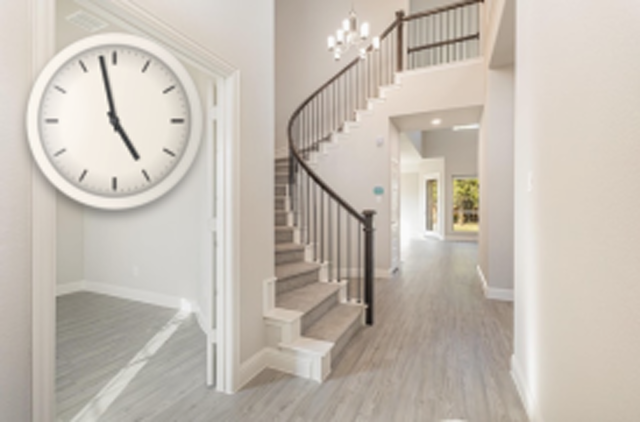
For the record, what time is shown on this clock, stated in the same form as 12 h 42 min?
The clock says 4 h 58 min
